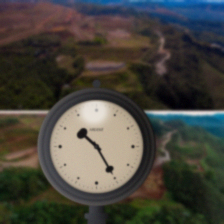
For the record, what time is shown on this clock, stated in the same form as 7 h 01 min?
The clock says 10 h 25 min
